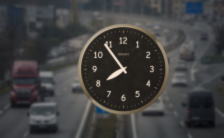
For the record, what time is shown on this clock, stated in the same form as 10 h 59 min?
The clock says 7 h 54 min
